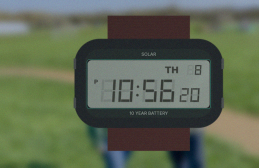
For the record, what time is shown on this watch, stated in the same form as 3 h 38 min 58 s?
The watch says 10 h 56 min 20 s
